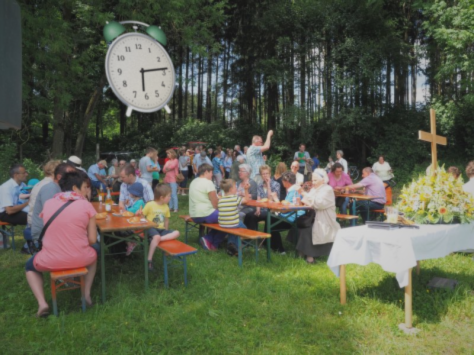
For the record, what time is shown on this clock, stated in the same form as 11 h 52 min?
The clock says 6 h 14 min
